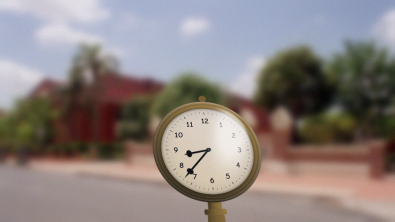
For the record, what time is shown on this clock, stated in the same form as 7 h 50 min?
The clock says 8 h 37 min
